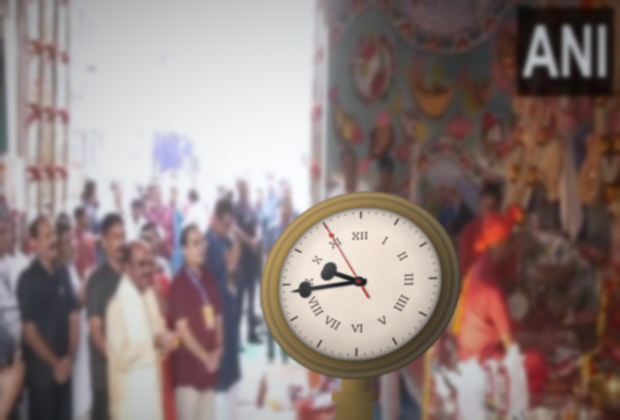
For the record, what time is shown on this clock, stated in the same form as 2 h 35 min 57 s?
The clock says 9 h 43 min 55 s
